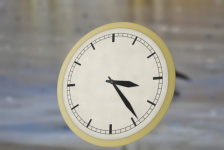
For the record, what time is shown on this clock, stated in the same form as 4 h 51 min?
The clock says 3 h 24 min
